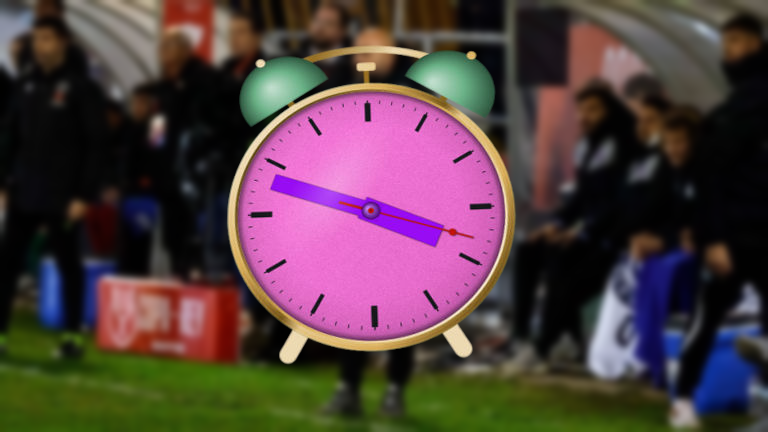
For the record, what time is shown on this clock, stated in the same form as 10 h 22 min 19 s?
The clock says 3 h 48 min 18 s
